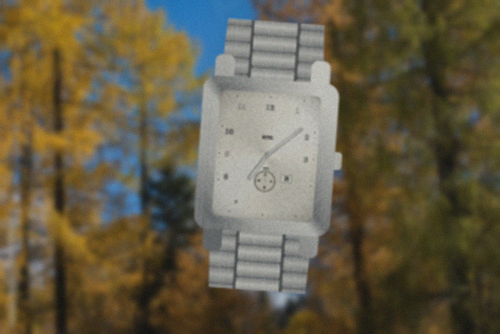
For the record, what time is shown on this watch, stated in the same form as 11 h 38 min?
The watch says 7 h 08 min
